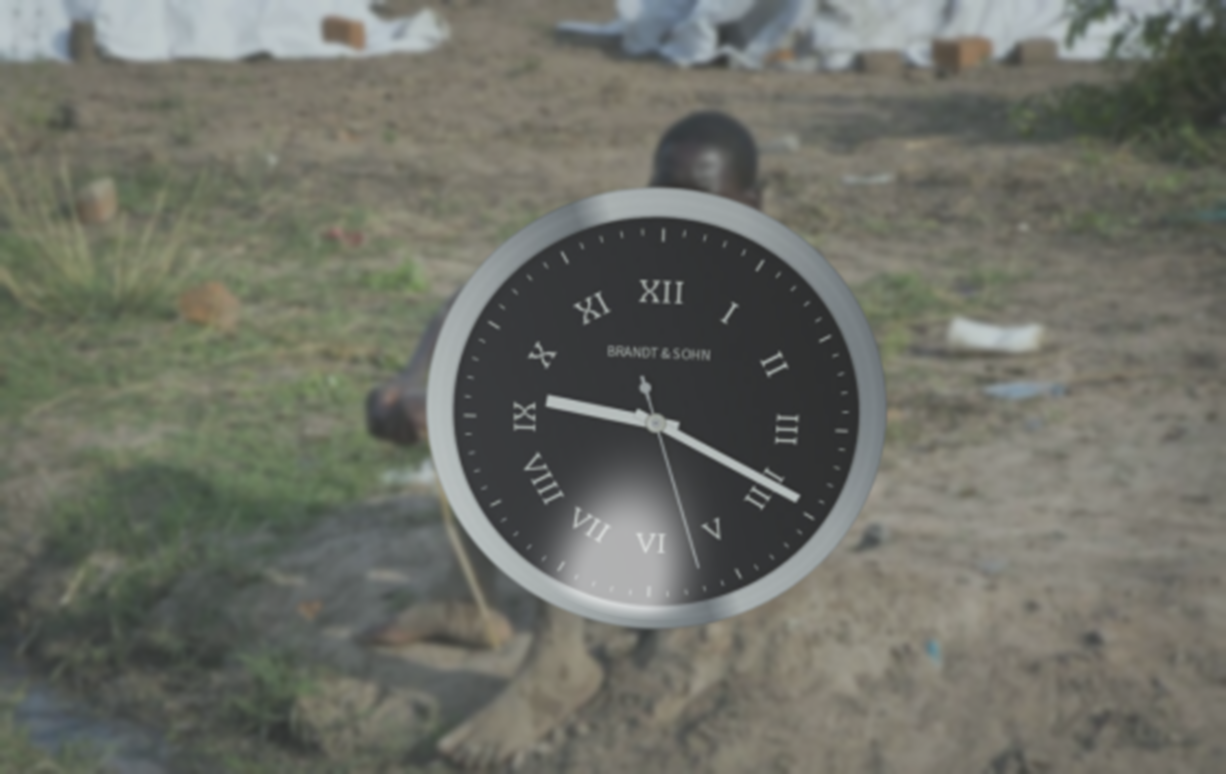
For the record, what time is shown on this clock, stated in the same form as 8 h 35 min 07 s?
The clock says 9 h 19 min 27 s
